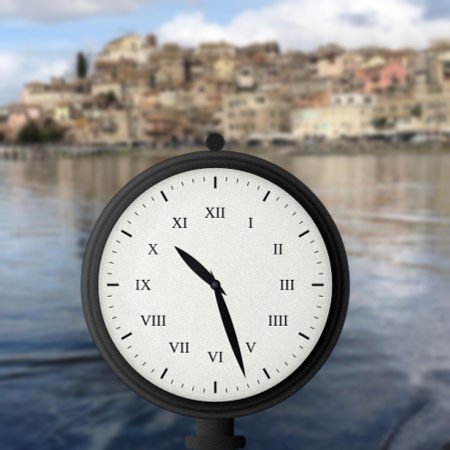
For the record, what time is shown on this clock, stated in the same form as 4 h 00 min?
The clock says 10 h 27 min
